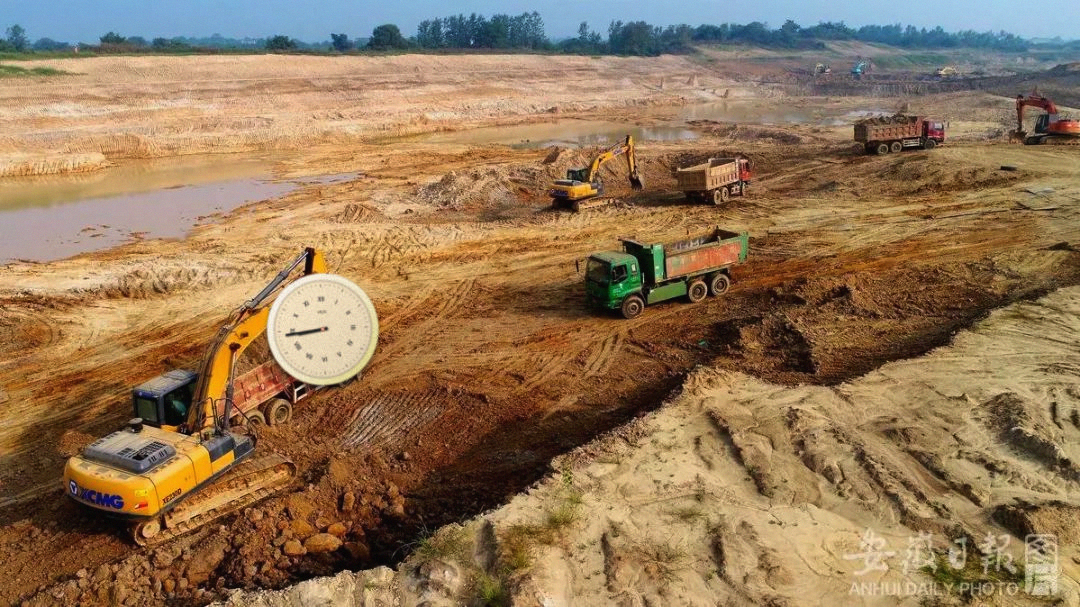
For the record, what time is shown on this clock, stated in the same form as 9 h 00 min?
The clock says 8 h 44 min
